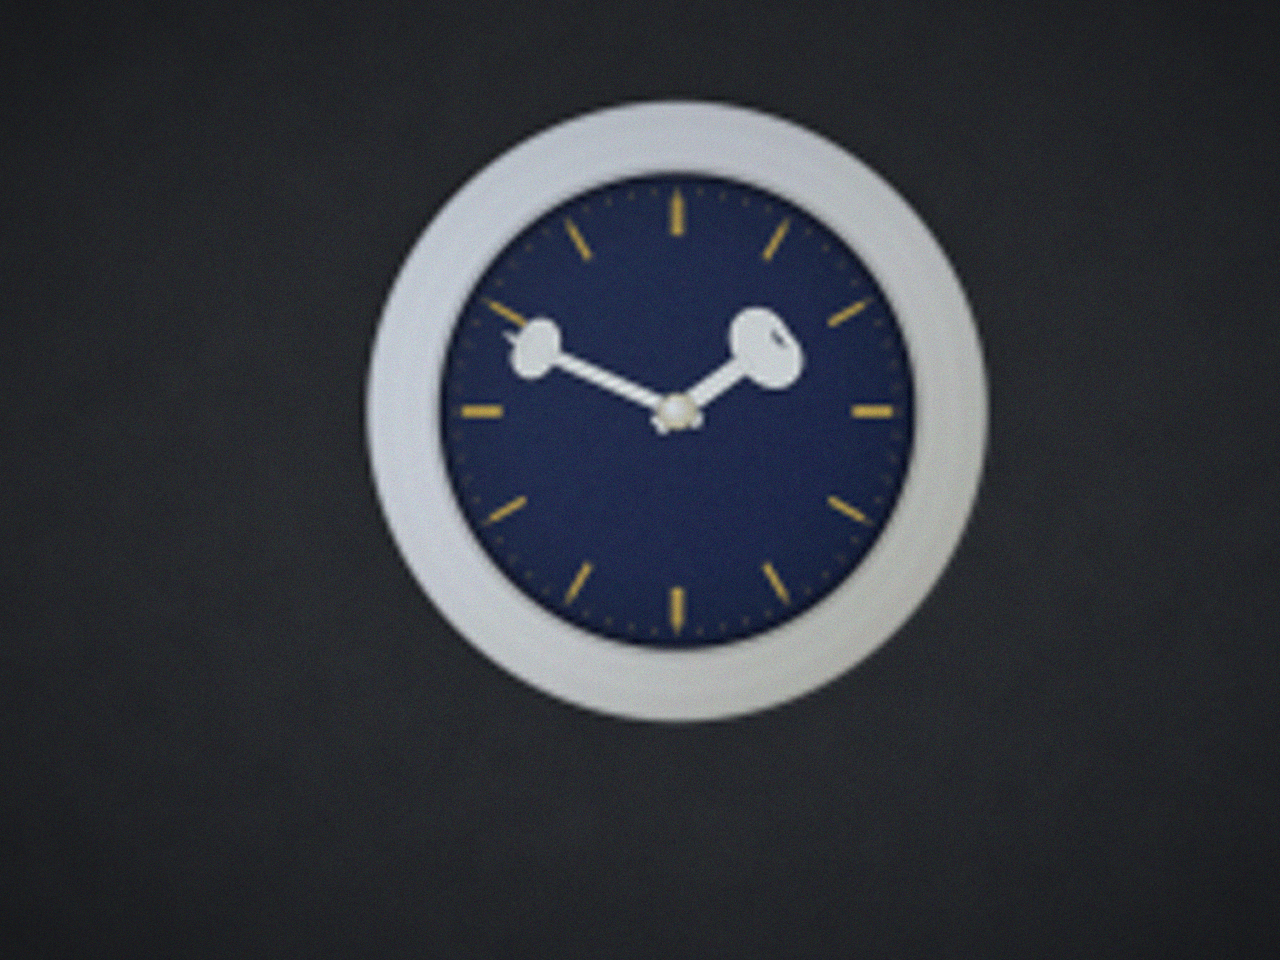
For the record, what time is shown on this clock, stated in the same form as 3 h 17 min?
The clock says 1 h 49 min
